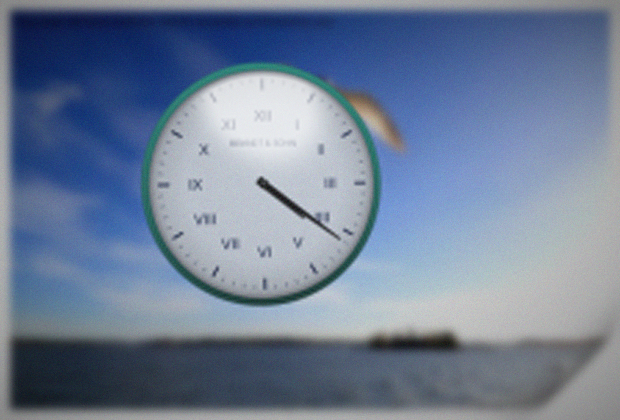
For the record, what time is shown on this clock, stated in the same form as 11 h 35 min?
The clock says 4 h 21 min
